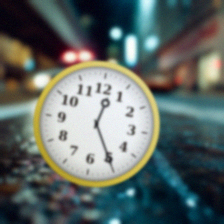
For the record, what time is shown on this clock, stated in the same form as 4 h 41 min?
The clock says 12 h 25 min
